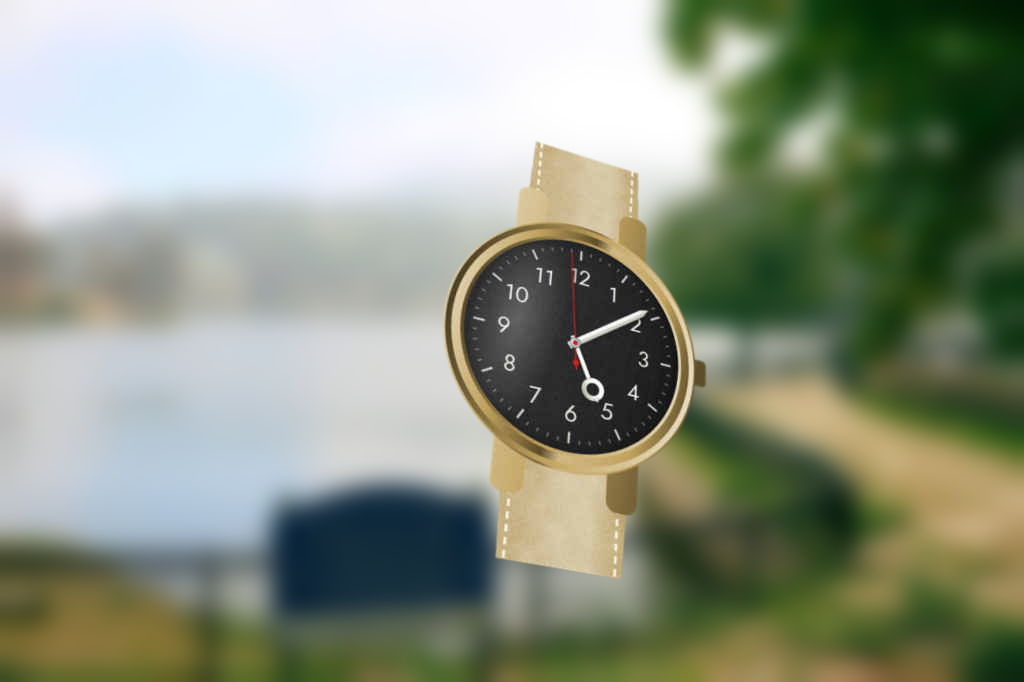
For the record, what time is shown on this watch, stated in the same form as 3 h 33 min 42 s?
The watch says 5 h 08 min 59 s
